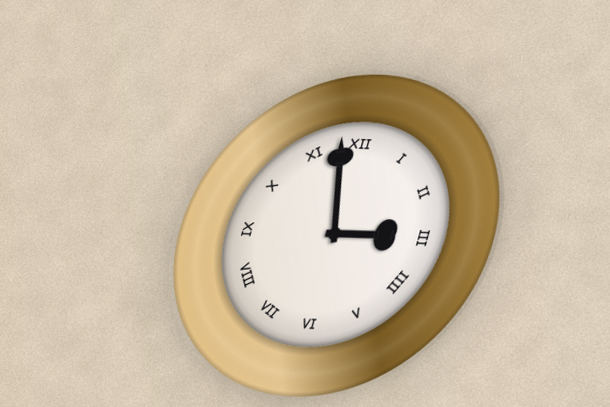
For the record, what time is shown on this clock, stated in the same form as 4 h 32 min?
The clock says 2 h 58 min
